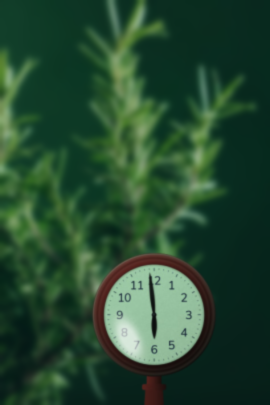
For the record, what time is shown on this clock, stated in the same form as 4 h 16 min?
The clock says 5 h 59 min
